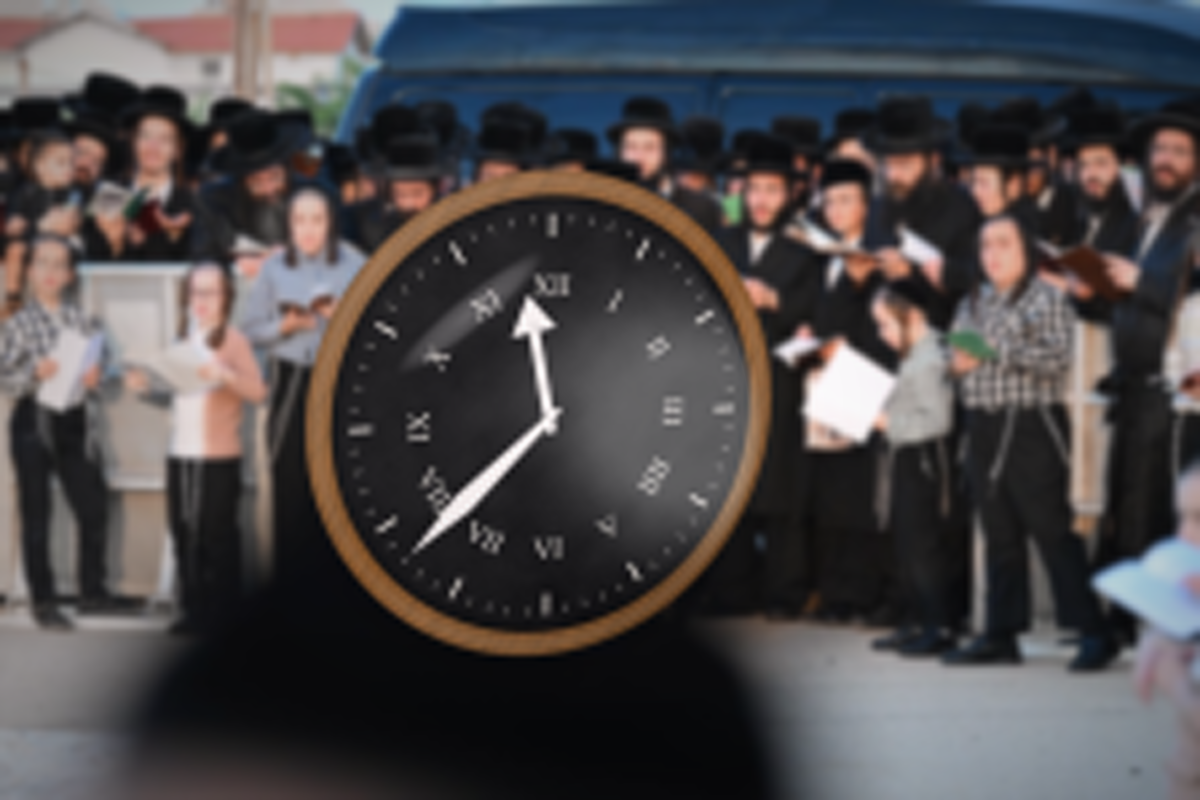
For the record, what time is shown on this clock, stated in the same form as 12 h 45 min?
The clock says 11 h 38 min
